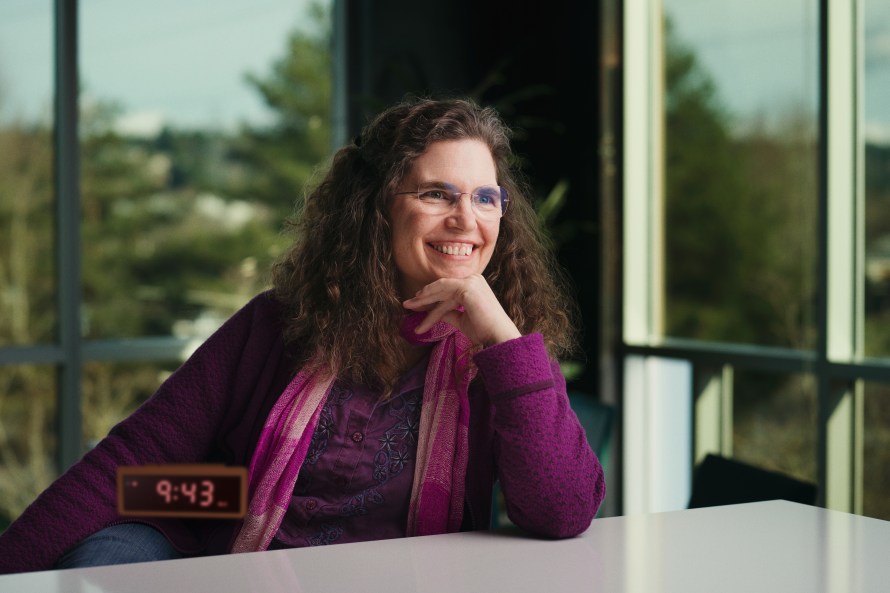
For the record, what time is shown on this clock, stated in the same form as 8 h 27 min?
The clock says 9 h 43 min
